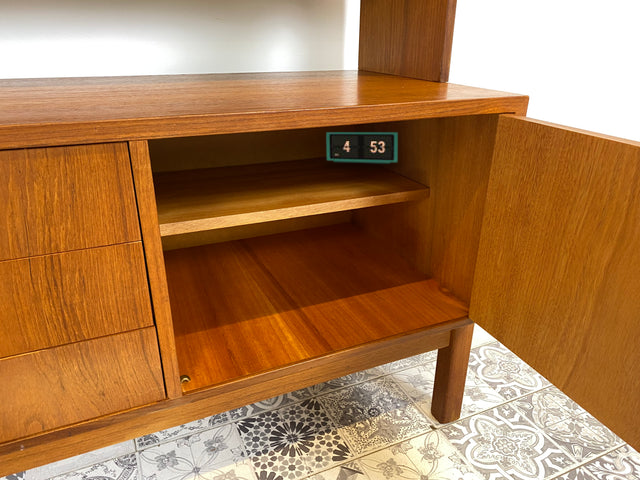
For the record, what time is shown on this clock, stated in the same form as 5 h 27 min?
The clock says 4 h 53 min
